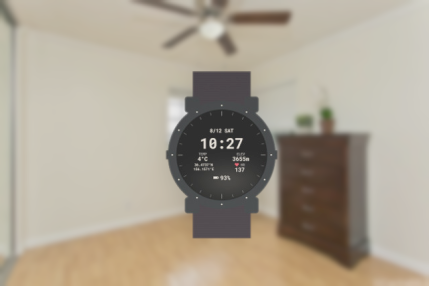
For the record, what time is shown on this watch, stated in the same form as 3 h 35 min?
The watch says 10 h 27 min
